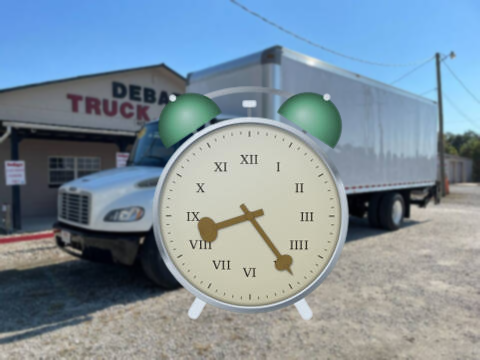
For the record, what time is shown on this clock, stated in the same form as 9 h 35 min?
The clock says 8 h 24 min
